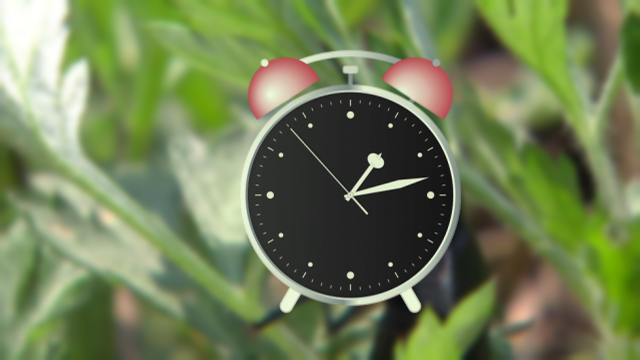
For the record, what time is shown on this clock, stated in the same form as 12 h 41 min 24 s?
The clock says 1 h 12 min 53 s
